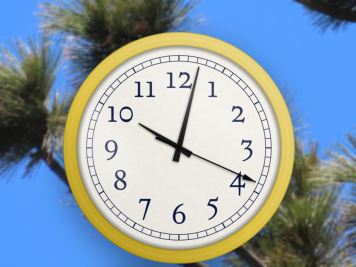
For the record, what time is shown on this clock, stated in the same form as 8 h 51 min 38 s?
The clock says 10 h 02 min 19 s
